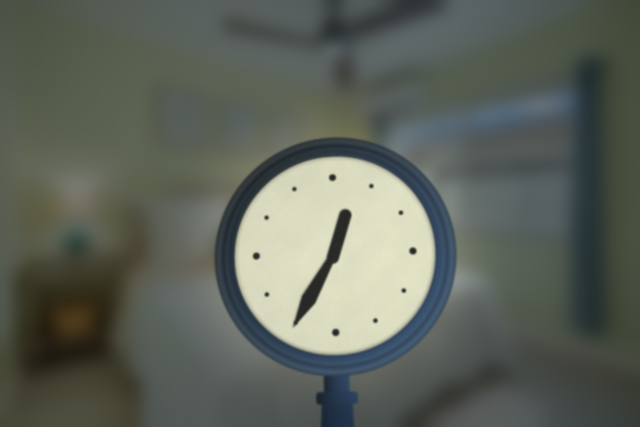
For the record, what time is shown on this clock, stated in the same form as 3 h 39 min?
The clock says 12 h 35 min
